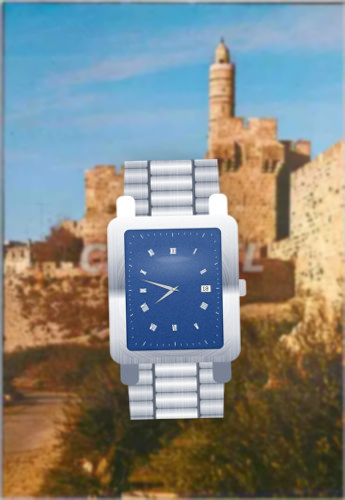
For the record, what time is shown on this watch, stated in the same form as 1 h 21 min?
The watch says 7 h 48 min
